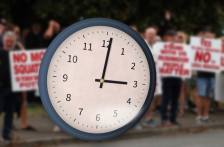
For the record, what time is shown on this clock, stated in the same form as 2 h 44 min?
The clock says 3 h 01 min
